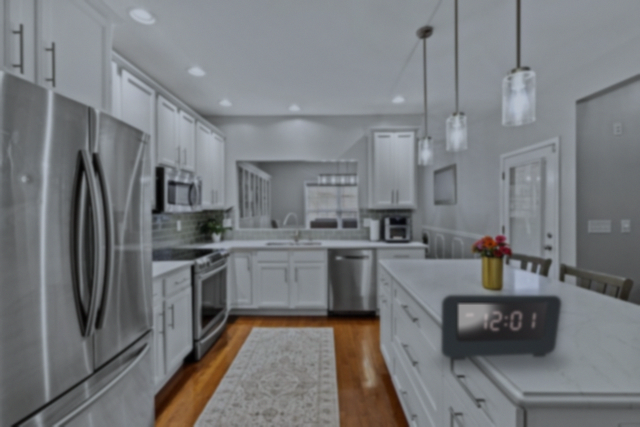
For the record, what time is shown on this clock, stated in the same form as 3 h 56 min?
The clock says 12 h 01 min
